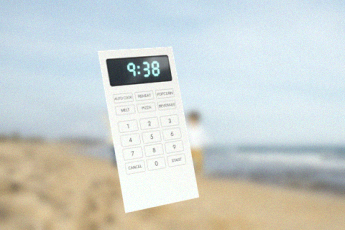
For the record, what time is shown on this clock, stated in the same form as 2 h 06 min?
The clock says 9 h 38 min
